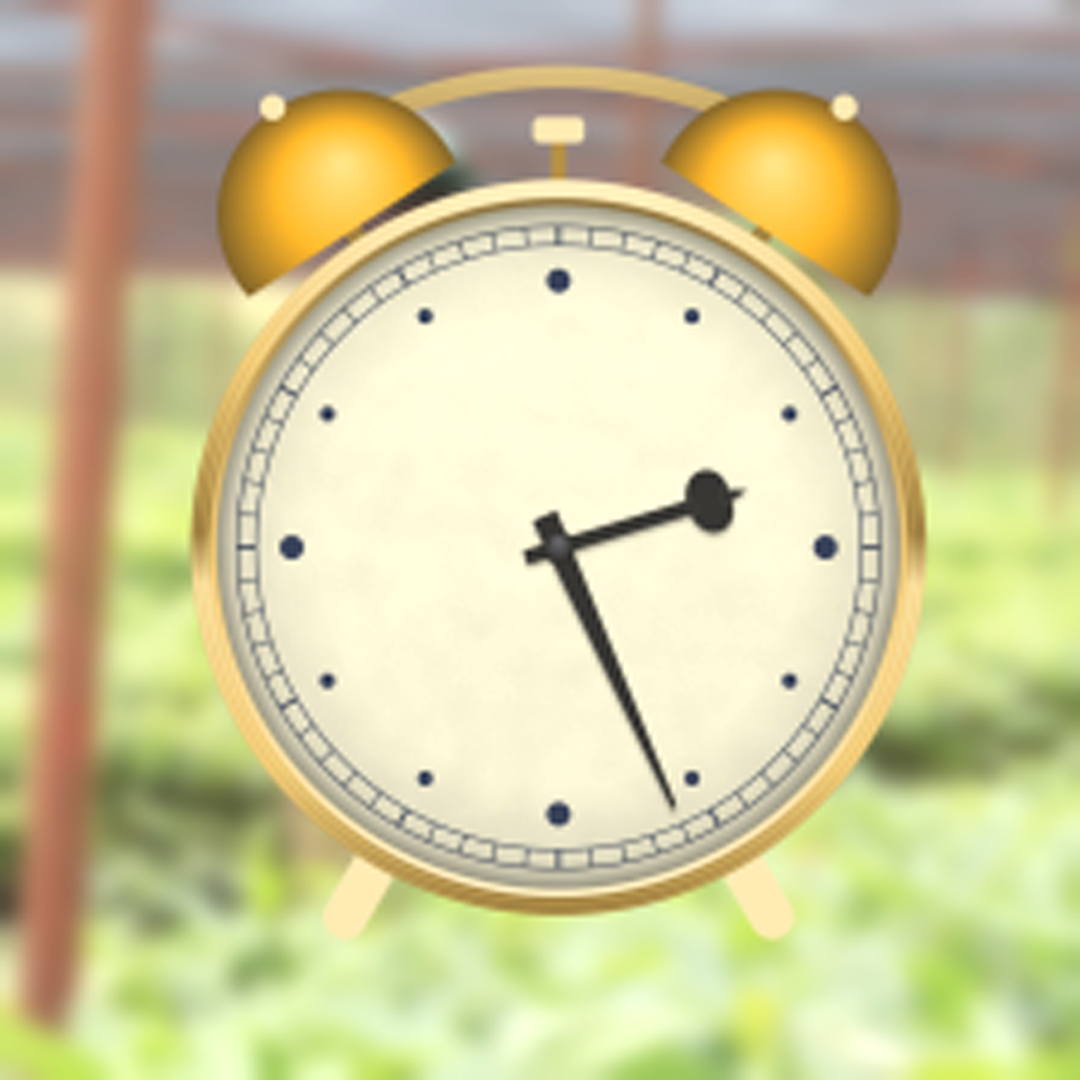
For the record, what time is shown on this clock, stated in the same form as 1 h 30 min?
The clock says 2 h 26 min
